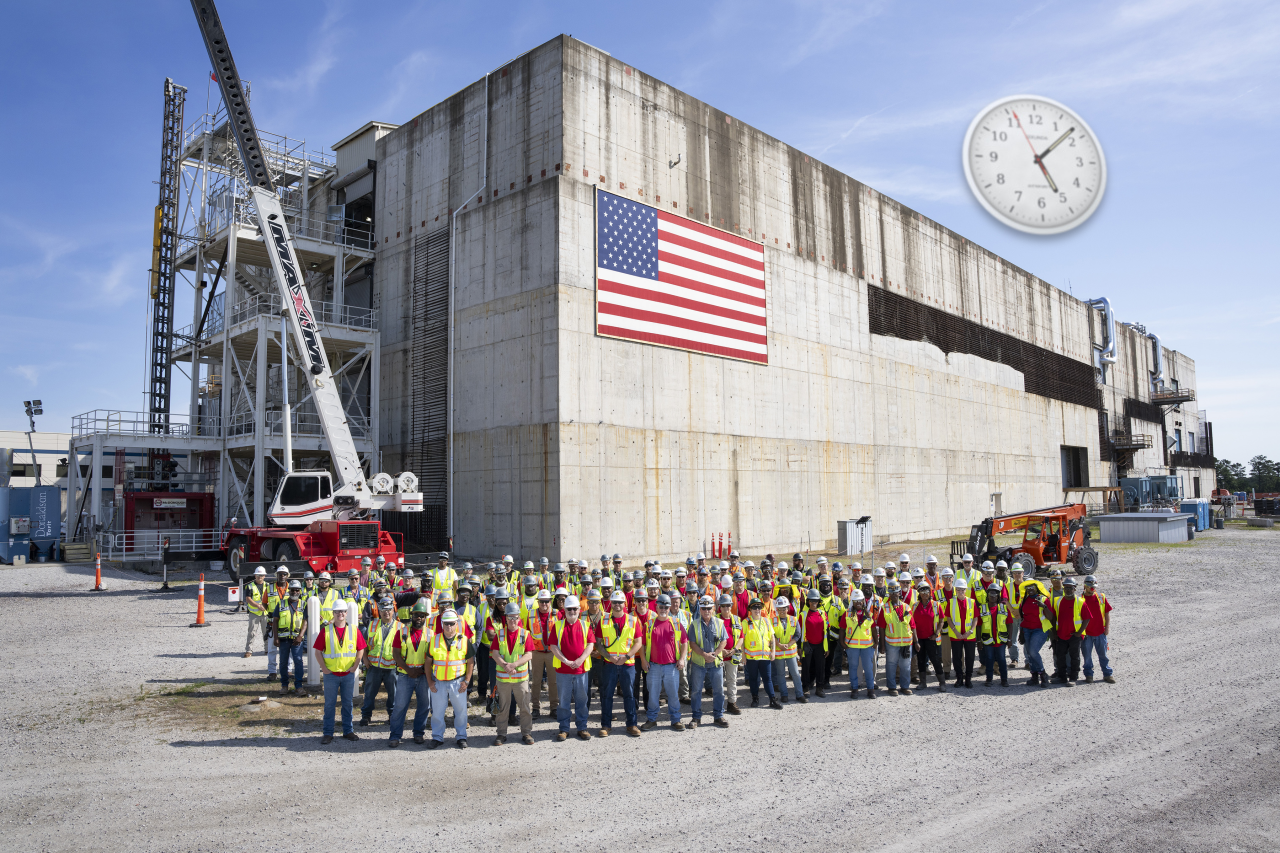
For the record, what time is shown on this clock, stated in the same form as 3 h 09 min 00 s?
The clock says 5 h 07 min 56 s
